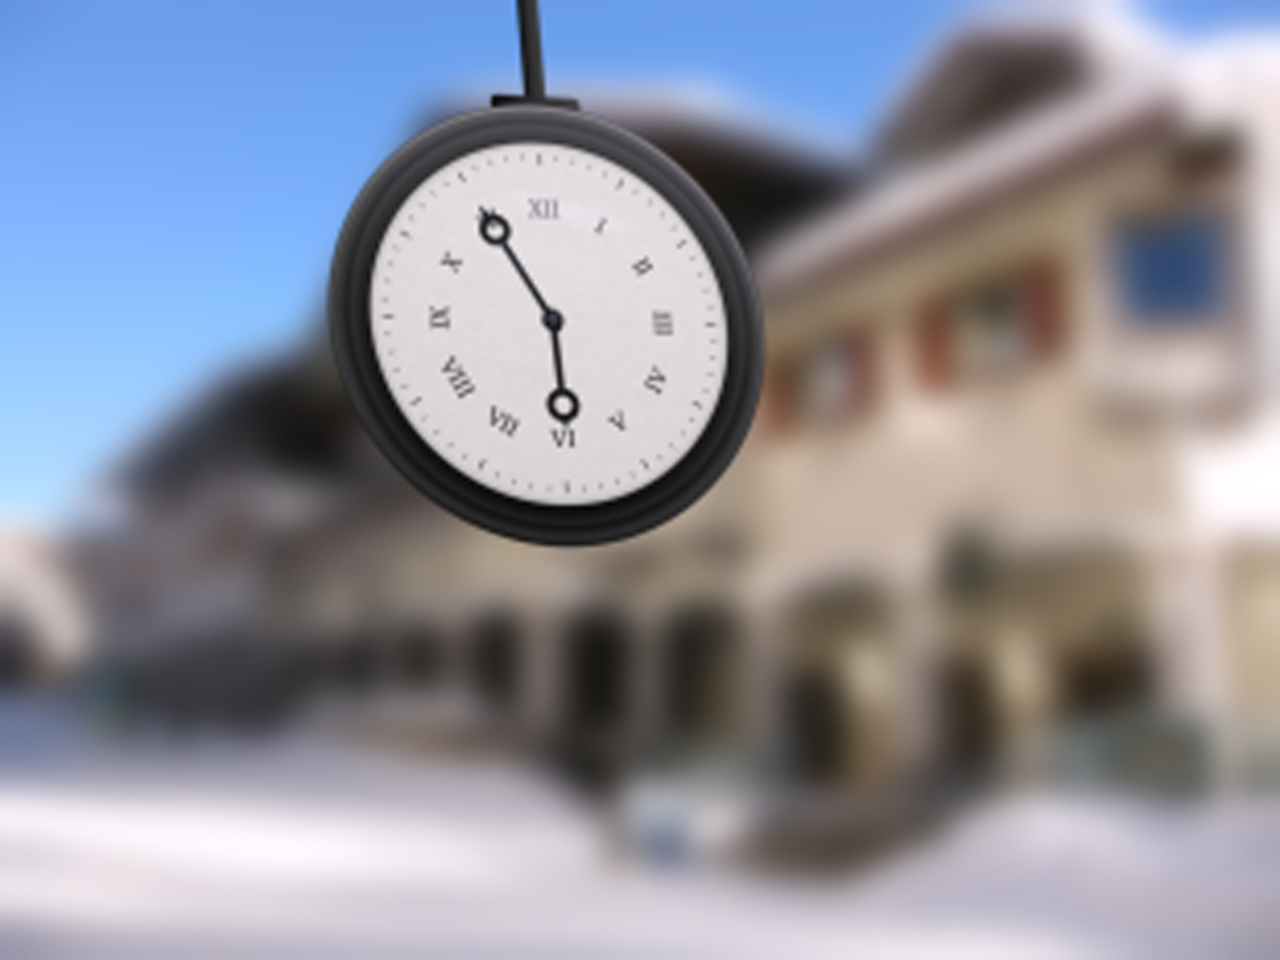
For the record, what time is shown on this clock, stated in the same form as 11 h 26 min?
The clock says 5 h 55 min
